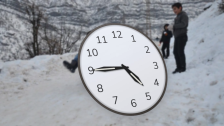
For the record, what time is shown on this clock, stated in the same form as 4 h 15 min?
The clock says 4 h 45 min
